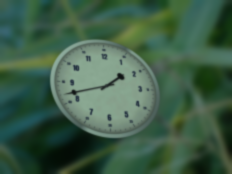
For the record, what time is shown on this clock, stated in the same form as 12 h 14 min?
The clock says 1 h 42 min
